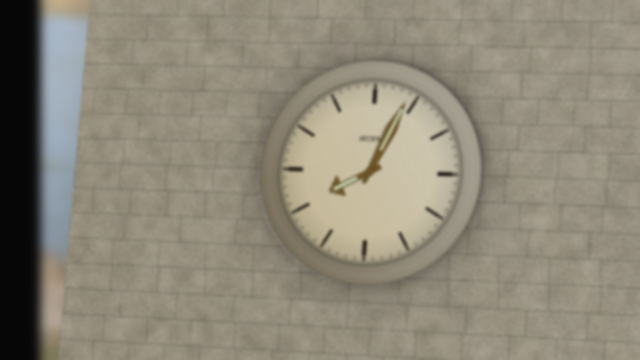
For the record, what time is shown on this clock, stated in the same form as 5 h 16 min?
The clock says 8 h 04 min
